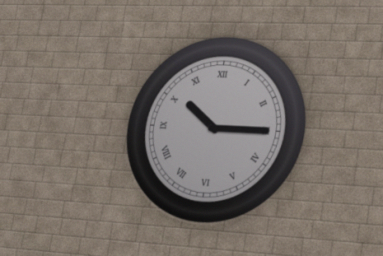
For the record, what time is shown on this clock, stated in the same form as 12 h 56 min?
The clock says 10 h 15 min
